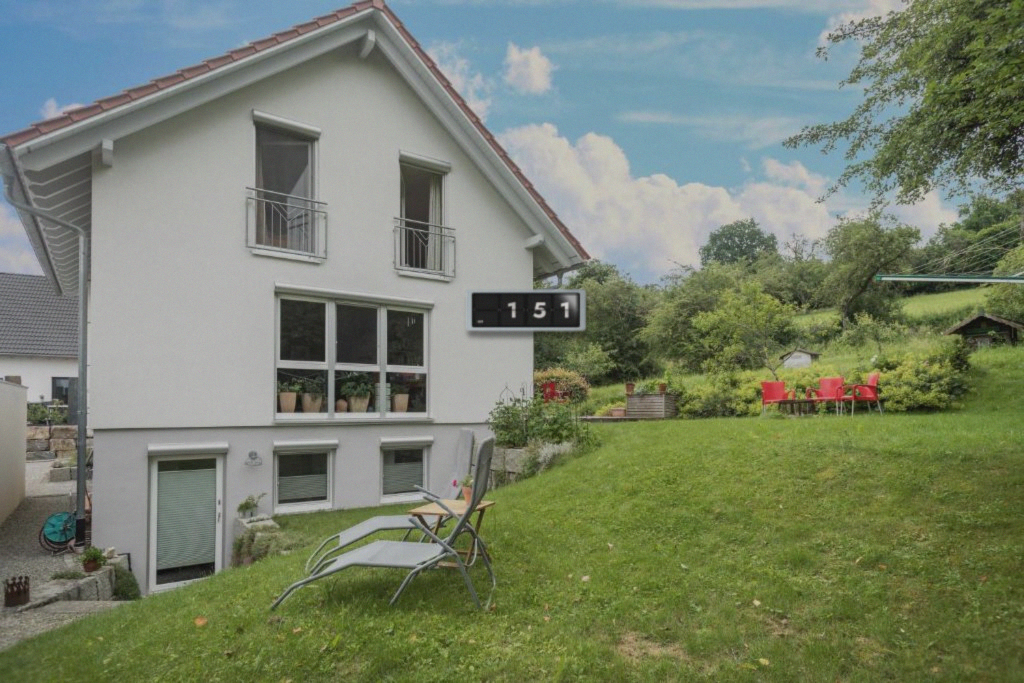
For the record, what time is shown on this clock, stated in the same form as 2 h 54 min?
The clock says 1 h 51 min
